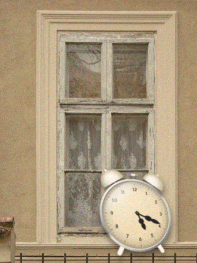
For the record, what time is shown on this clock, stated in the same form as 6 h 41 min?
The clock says 5 h 19 min
